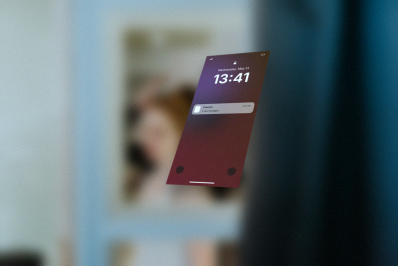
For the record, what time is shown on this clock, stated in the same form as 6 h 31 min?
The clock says 13 h 41 min
